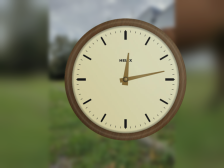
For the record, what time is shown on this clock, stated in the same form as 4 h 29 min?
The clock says 12 h 13 min
